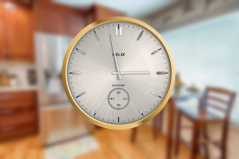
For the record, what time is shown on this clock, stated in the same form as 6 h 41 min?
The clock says 2 h 58 min
